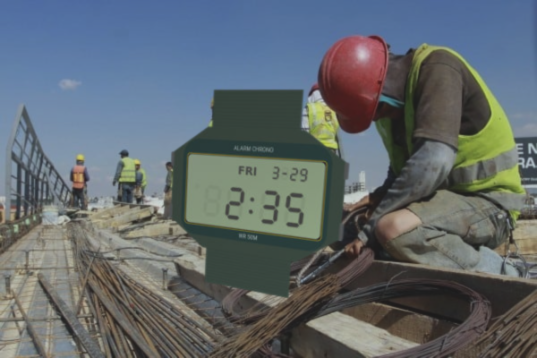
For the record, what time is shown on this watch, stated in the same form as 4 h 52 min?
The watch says 2 h 35 min
